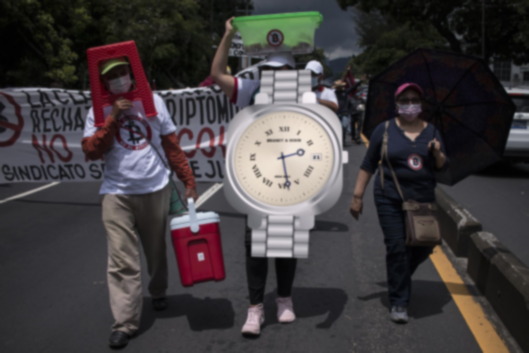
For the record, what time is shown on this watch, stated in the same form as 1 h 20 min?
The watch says 2 h 28 min
